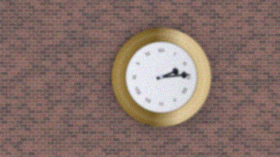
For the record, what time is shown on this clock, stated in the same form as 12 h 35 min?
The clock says 2 h 14 min
